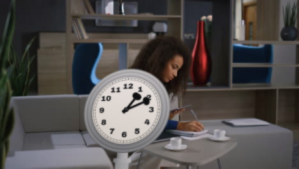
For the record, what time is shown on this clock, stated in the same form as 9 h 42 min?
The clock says 1 h 11 min
